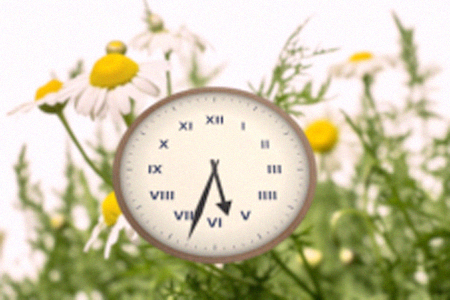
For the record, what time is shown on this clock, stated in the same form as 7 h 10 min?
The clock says 5 h 33 min
